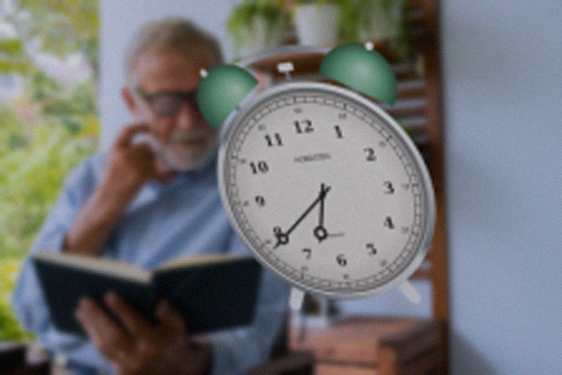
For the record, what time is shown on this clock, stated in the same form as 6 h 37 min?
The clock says 6 h 39 min
